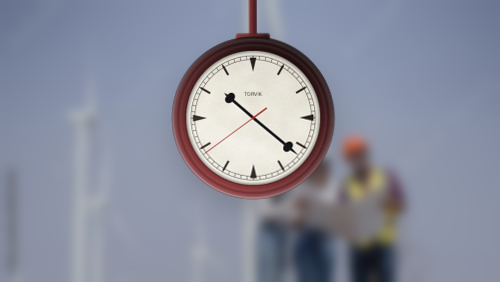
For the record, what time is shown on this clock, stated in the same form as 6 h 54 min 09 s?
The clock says 10 h 21 min 39 s
